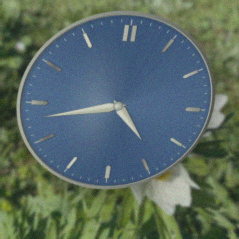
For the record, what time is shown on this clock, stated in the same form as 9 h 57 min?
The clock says 4 h 43 min
